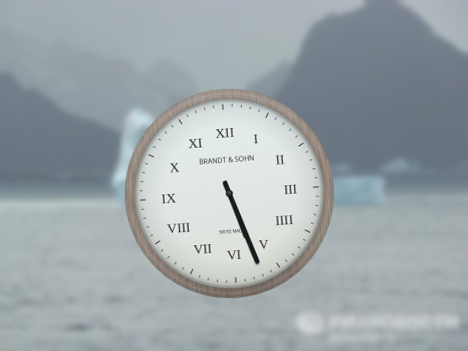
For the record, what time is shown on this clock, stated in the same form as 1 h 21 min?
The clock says 5 h 27 min
